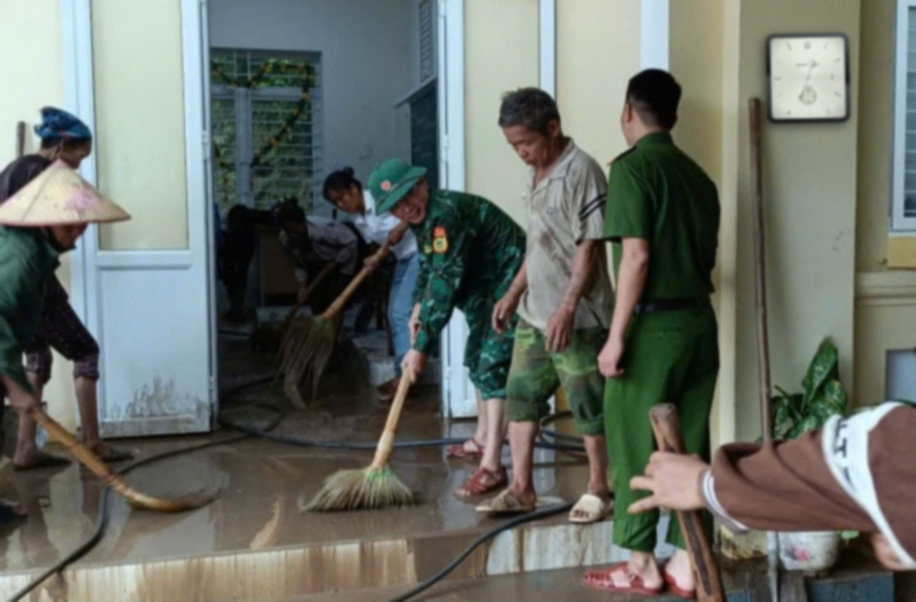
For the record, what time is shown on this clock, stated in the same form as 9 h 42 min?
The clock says 12 h 33 min
